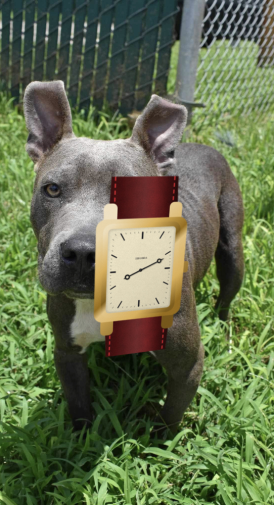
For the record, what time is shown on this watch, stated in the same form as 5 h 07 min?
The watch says 8 h 11 min
